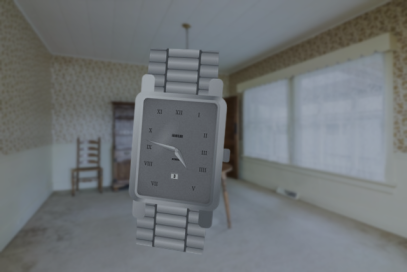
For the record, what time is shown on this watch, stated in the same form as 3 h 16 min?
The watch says 4 h 47 min
